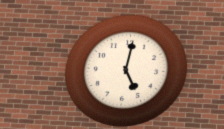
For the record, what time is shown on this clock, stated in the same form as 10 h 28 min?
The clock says 5 h 01 min
